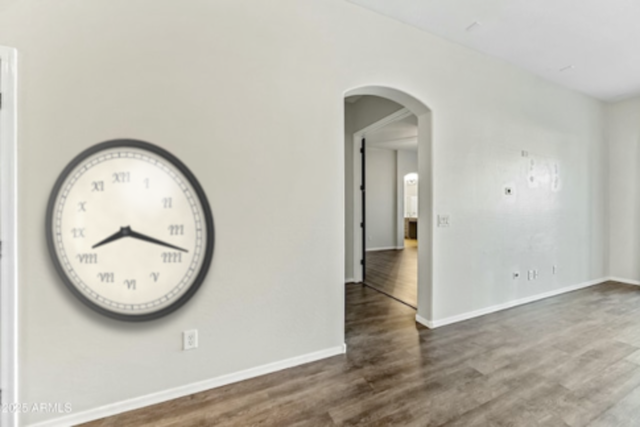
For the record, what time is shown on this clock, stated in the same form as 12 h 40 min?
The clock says 8 h 18 min
